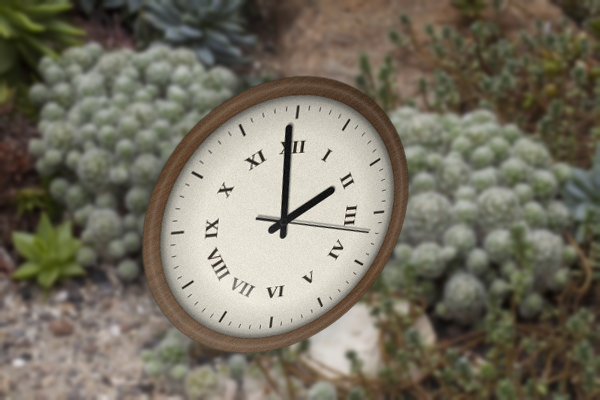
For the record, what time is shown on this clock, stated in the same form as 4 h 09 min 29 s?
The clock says 1 h 59 min 17 s
